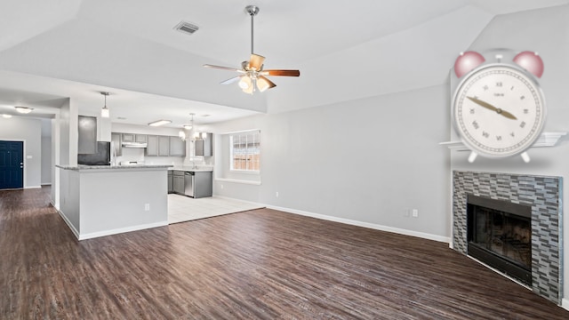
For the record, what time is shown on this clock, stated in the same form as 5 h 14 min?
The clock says 3 h 49 min
